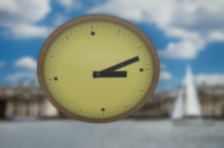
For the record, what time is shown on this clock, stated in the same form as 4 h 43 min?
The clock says 3 h 12 min
